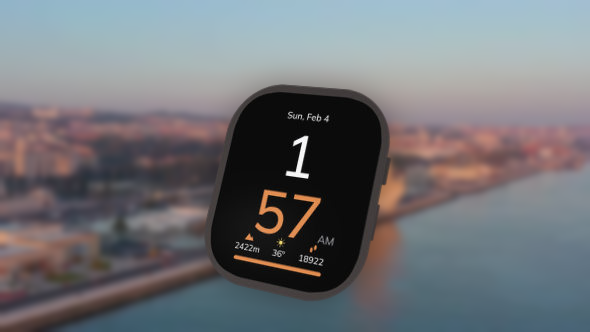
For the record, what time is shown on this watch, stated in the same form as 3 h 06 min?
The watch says 1 h 57 min
